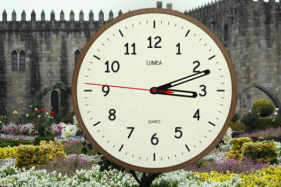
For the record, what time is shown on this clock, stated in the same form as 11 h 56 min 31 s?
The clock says 3 h 11 min 46 s
